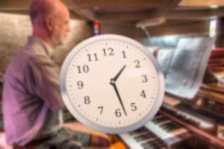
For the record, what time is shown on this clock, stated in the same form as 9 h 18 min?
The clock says 1 h 28 min
